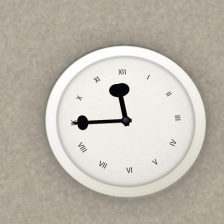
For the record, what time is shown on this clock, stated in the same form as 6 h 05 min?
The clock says 11 h 45 min
